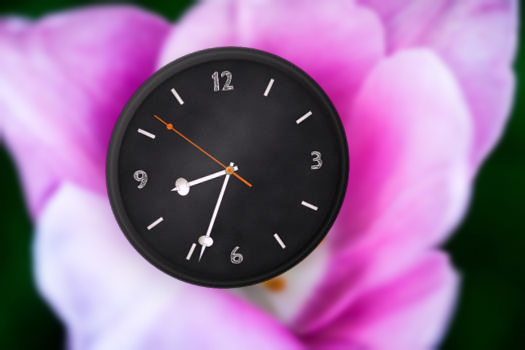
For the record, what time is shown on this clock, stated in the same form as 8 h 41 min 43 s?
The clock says 8 h 33 min 52 s
